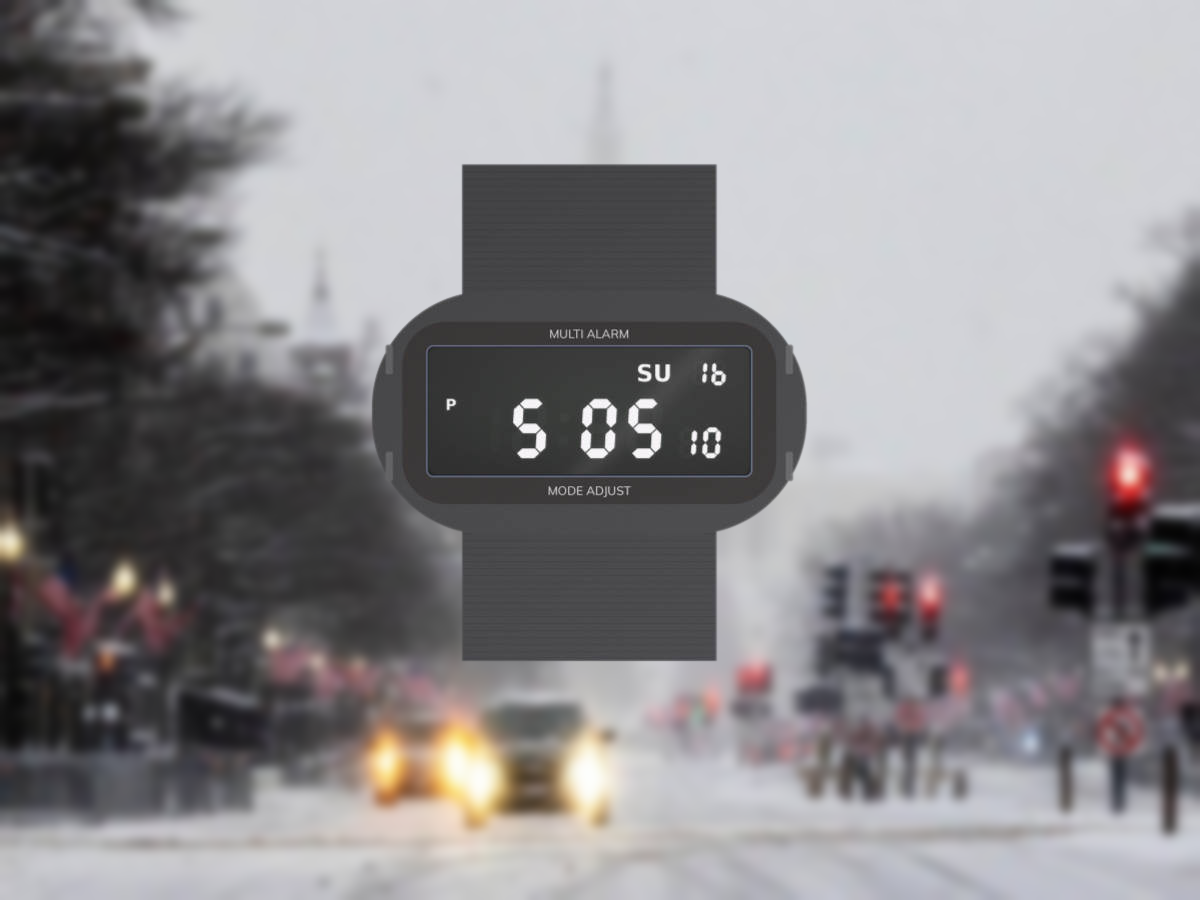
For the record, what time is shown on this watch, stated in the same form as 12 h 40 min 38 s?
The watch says 5 h 05 min 10 s
